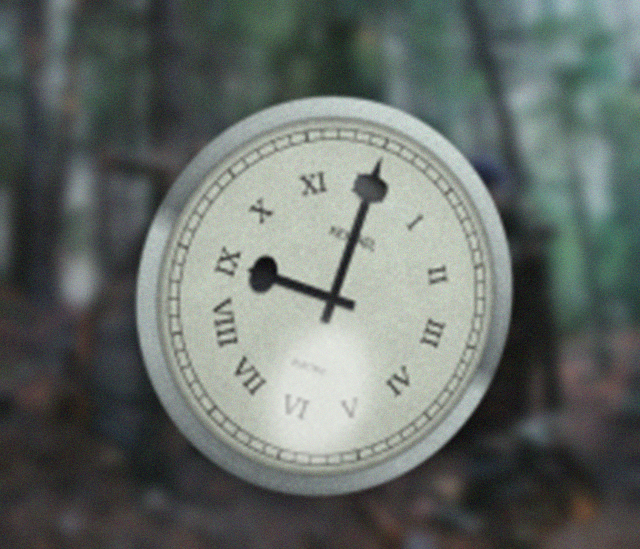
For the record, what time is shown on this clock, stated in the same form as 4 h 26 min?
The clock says 9 h 00 min
